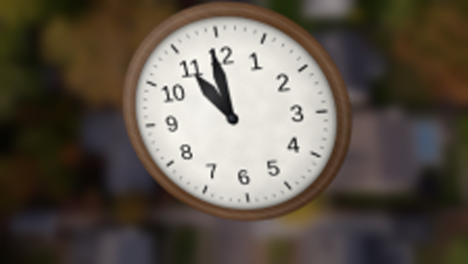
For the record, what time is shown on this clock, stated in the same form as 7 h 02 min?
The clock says 10 h 59 min
